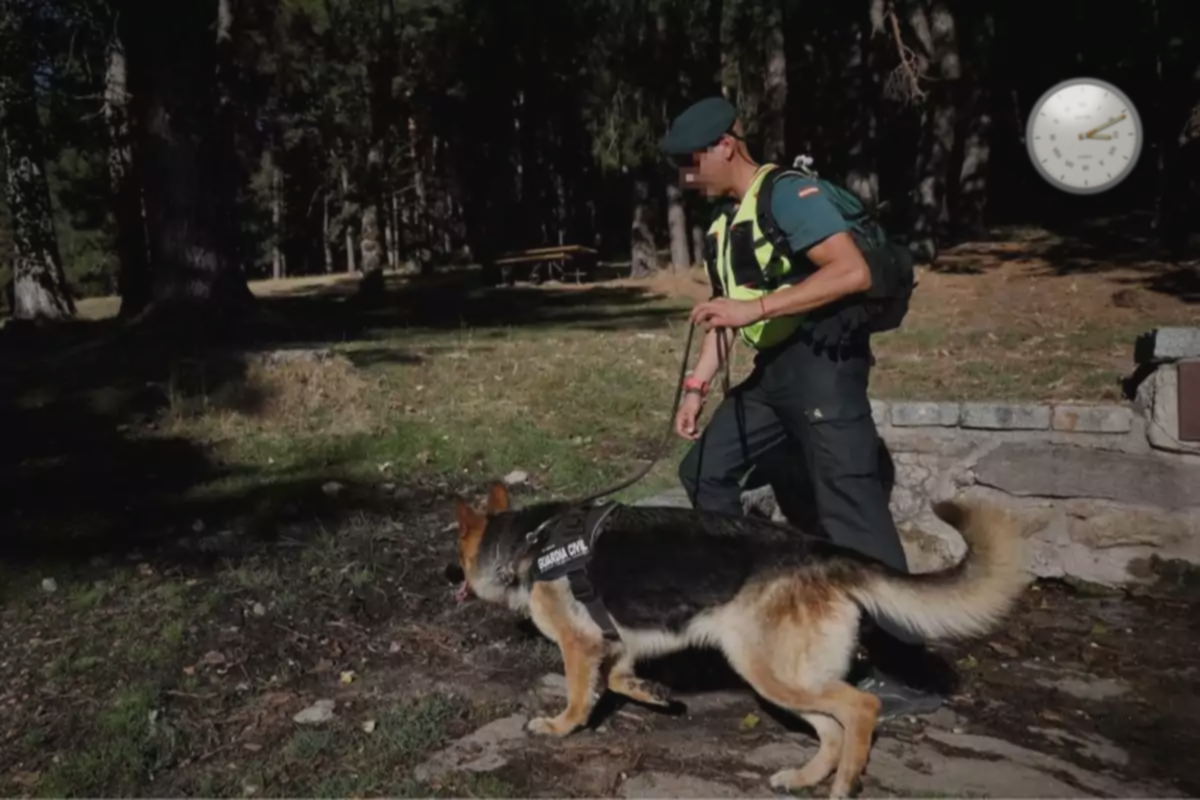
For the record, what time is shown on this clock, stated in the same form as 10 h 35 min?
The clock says 3 h 11 min
